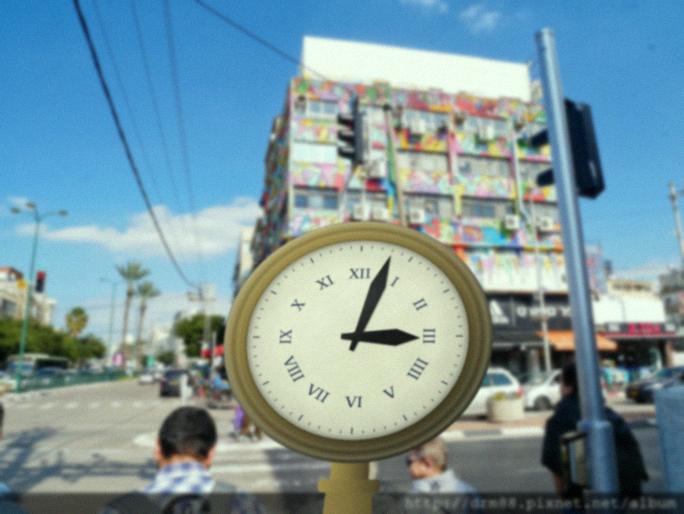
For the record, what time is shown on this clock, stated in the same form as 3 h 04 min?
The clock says 3 h 03 min
